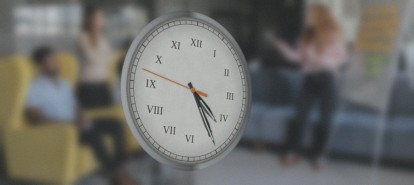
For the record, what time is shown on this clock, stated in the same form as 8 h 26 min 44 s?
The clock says 4 h 24 min 47 s
